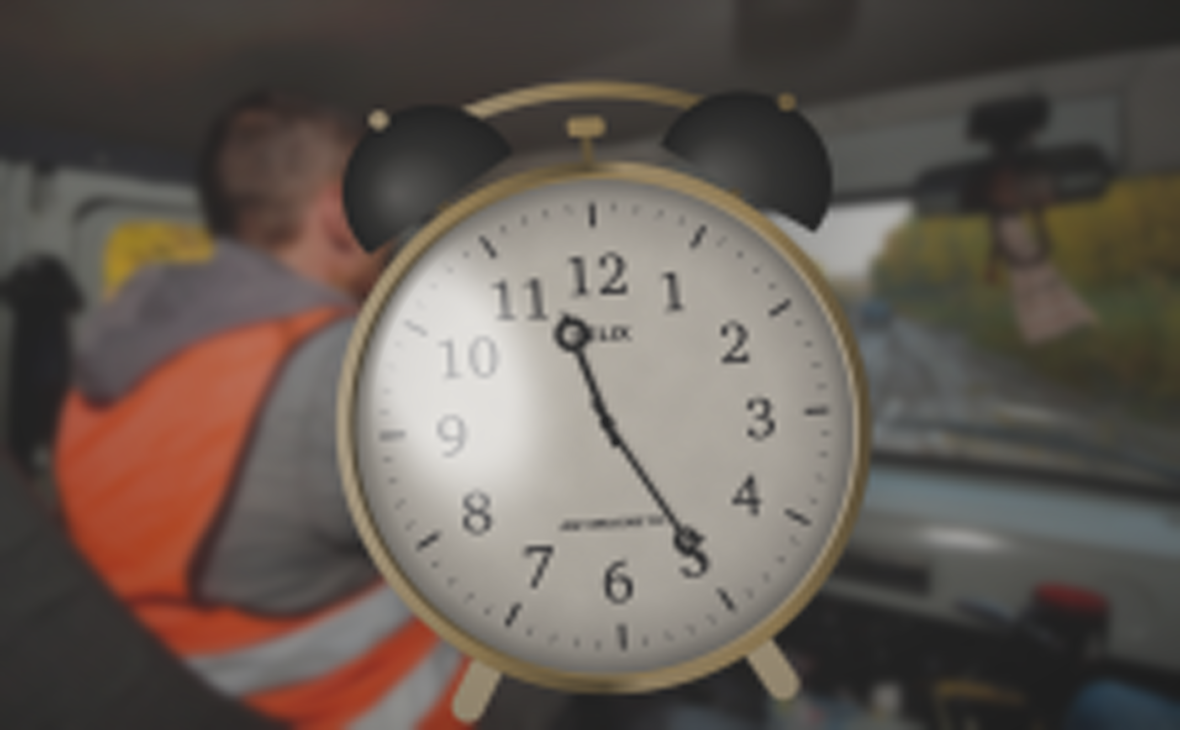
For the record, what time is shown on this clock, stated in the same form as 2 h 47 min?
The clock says 11 h 25 min
